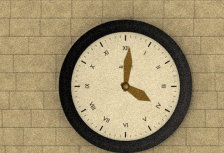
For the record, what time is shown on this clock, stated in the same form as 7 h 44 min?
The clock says 4 h 01 min
